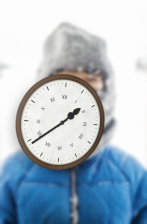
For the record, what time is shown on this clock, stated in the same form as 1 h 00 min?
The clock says 1 h 39 min
